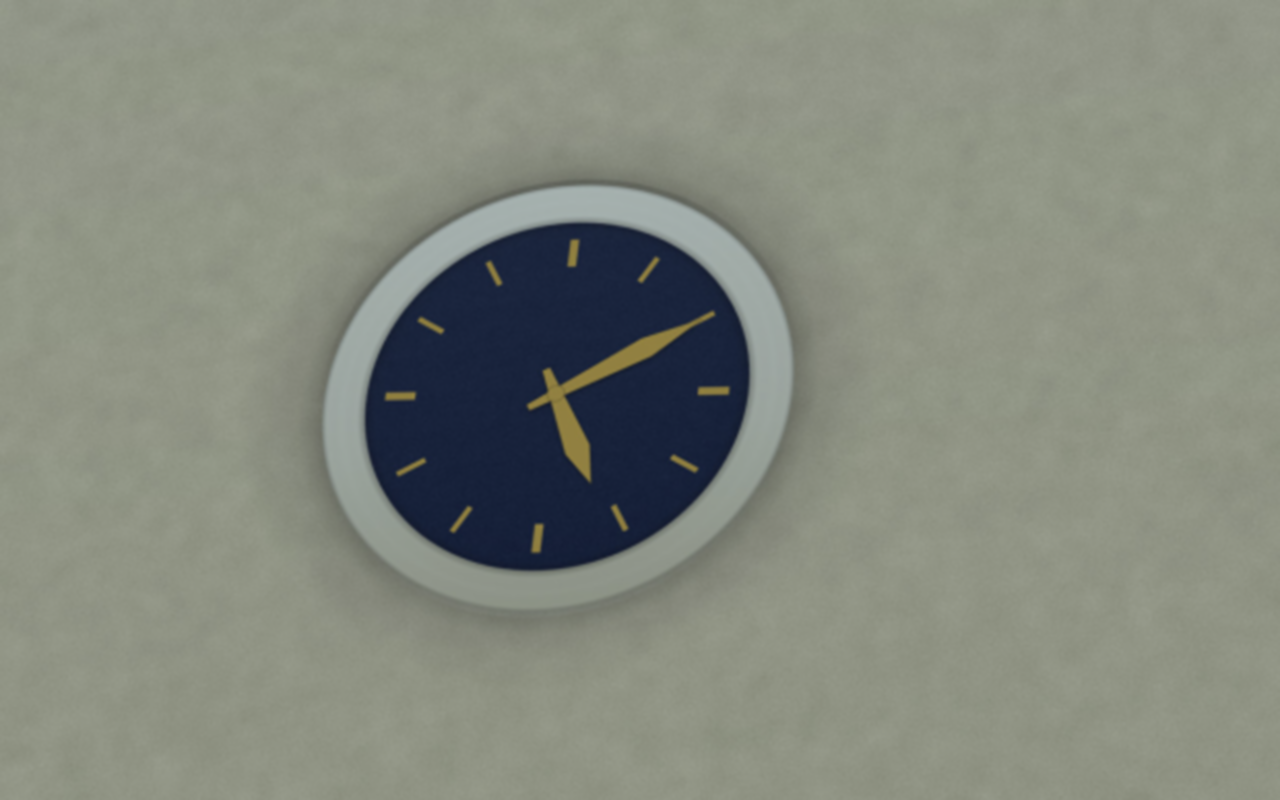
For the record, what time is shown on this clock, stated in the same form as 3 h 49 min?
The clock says 5 h 10 min
